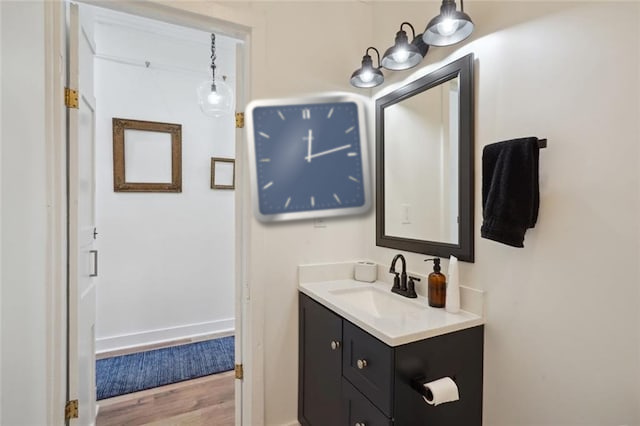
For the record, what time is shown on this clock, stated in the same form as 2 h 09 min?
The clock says 12 h 13 min
